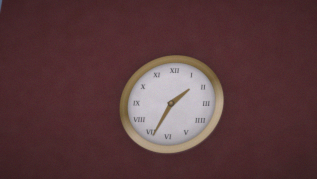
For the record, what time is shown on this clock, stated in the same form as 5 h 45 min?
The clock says 1 h 34 min
